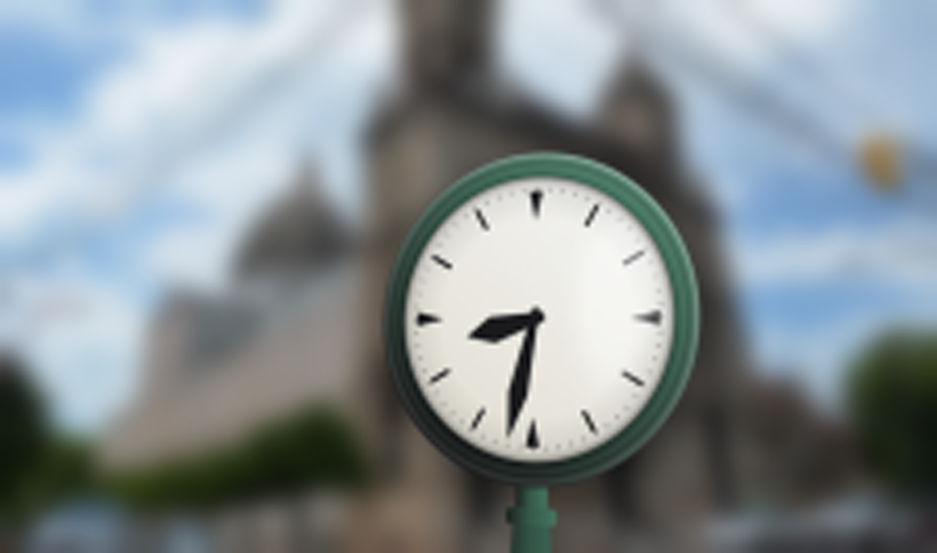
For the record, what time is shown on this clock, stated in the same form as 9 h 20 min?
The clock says 8 h 32 min
